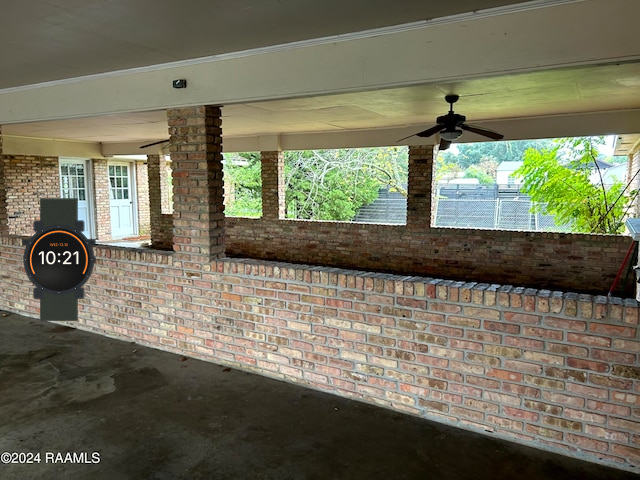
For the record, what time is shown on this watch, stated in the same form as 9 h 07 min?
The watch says 10 h 21 min
